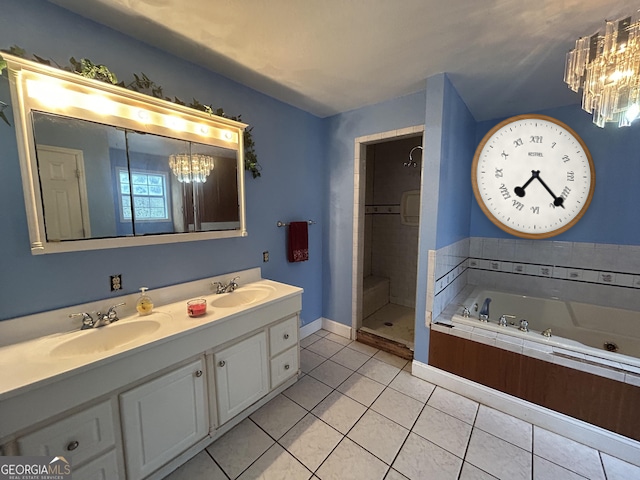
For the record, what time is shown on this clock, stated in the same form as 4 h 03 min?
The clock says 7 h 23 min
